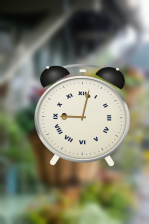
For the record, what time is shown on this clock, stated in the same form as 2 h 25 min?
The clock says 9 h 02 min
